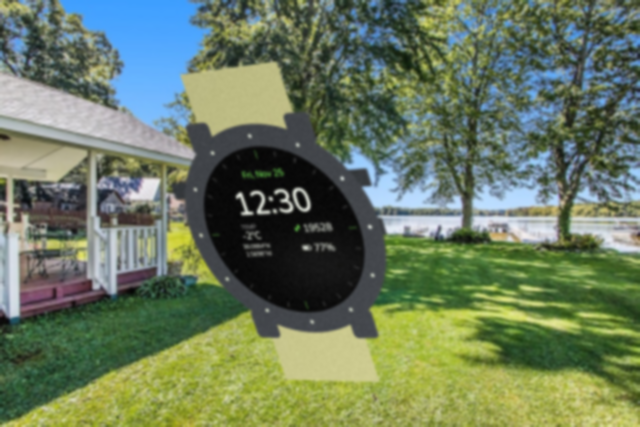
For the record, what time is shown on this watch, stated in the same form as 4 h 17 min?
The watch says 12 h 30 min
